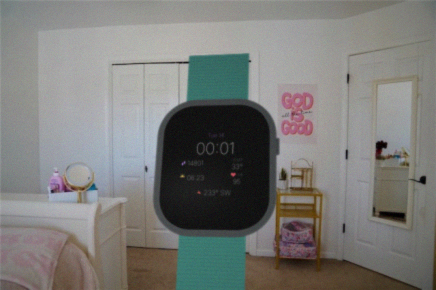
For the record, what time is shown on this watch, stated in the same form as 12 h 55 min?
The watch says 0 h 01 min
